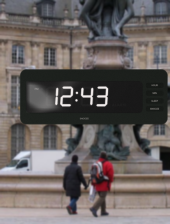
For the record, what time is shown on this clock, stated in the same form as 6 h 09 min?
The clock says 12 h 43 min
